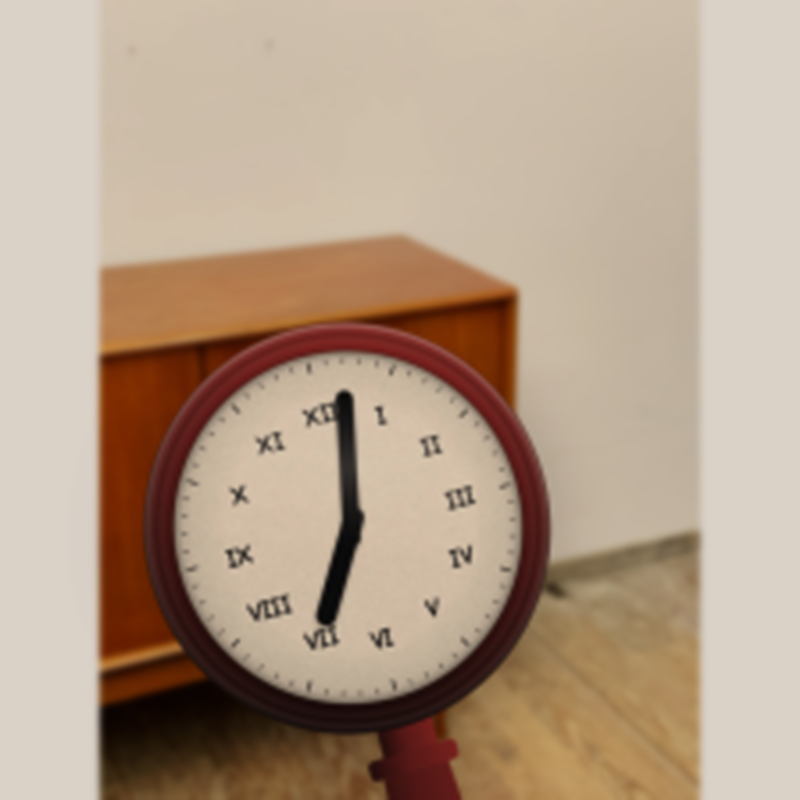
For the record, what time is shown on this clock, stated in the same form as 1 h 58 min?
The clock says 7 h 02 min
